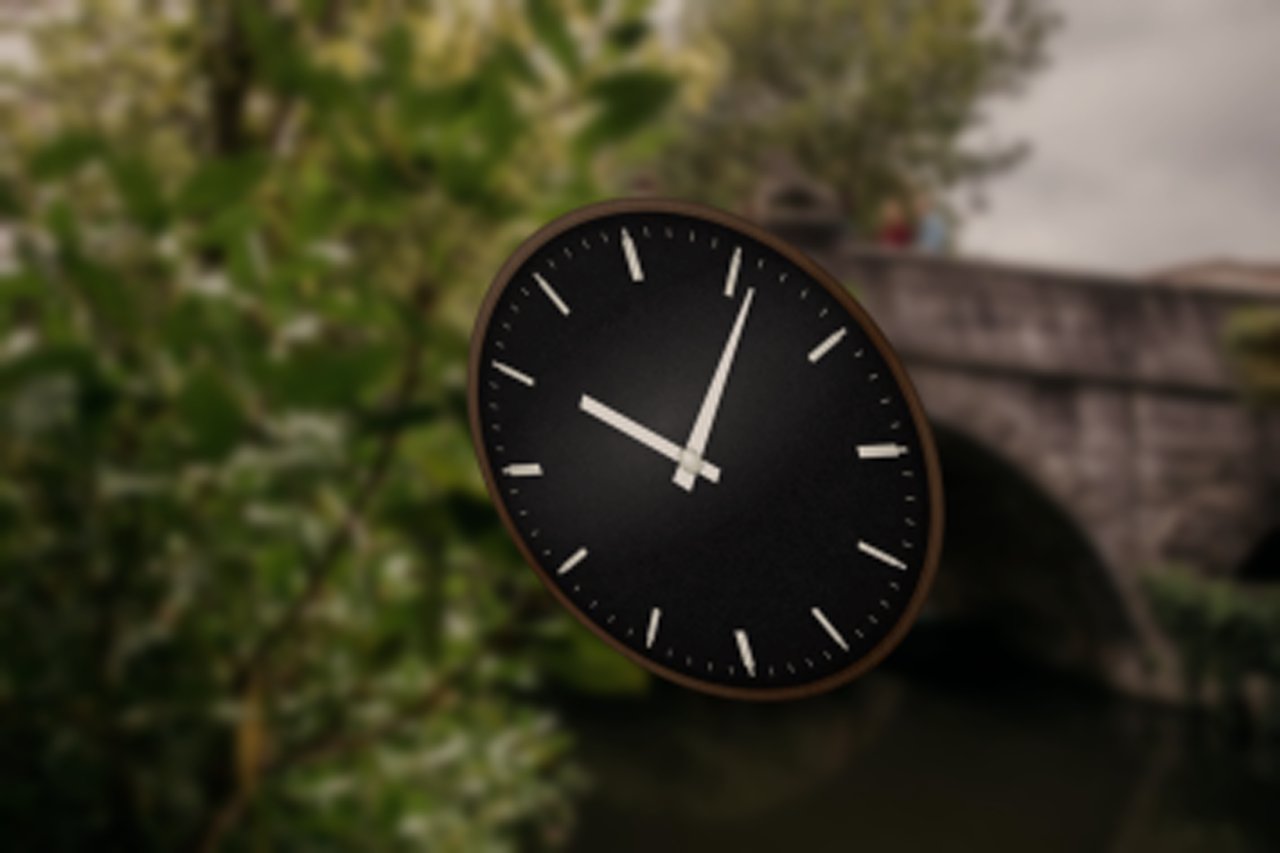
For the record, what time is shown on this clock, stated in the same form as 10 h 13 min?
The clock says 10 h 06 min
